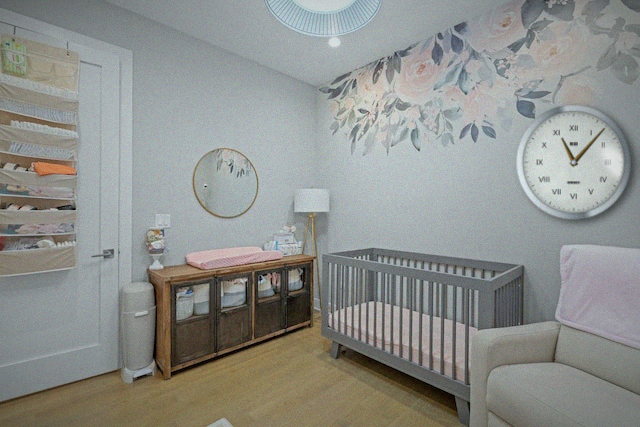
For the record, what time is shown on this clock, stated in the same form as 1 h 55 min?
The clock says 11 h 07 min
